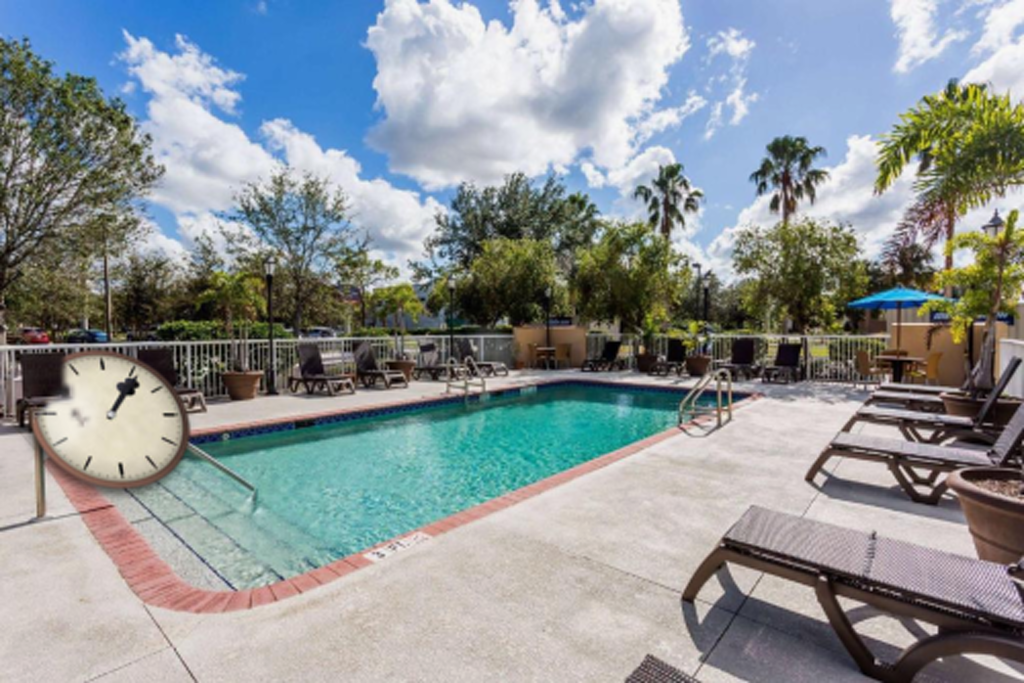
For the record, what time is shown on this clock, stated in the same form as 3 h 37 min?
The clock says 1 h 06 min
